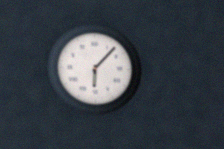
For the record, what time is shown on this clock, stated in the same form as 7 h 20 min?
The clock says 6 h 07 min
